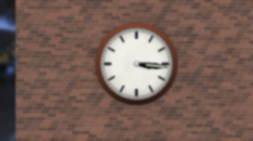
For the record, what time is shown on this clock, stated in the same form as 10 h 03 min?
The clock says 3 h 16 min
